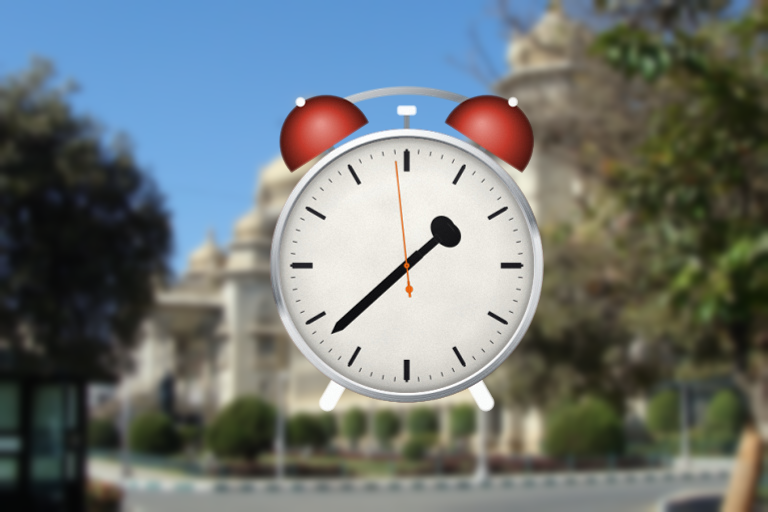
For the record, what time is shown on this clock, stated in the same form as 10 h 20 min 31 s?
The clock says 1 h 37 min 59 s
